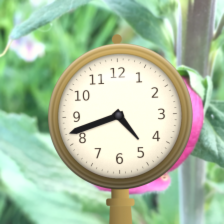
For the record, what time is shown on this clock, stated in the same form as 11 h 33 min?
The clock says 4 h 42 min
